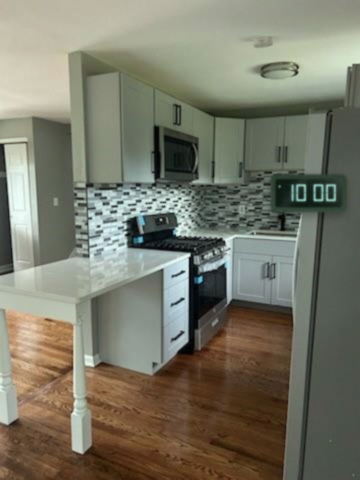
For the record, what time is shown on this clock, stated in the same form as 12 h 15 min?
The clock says 10 h 00 min
